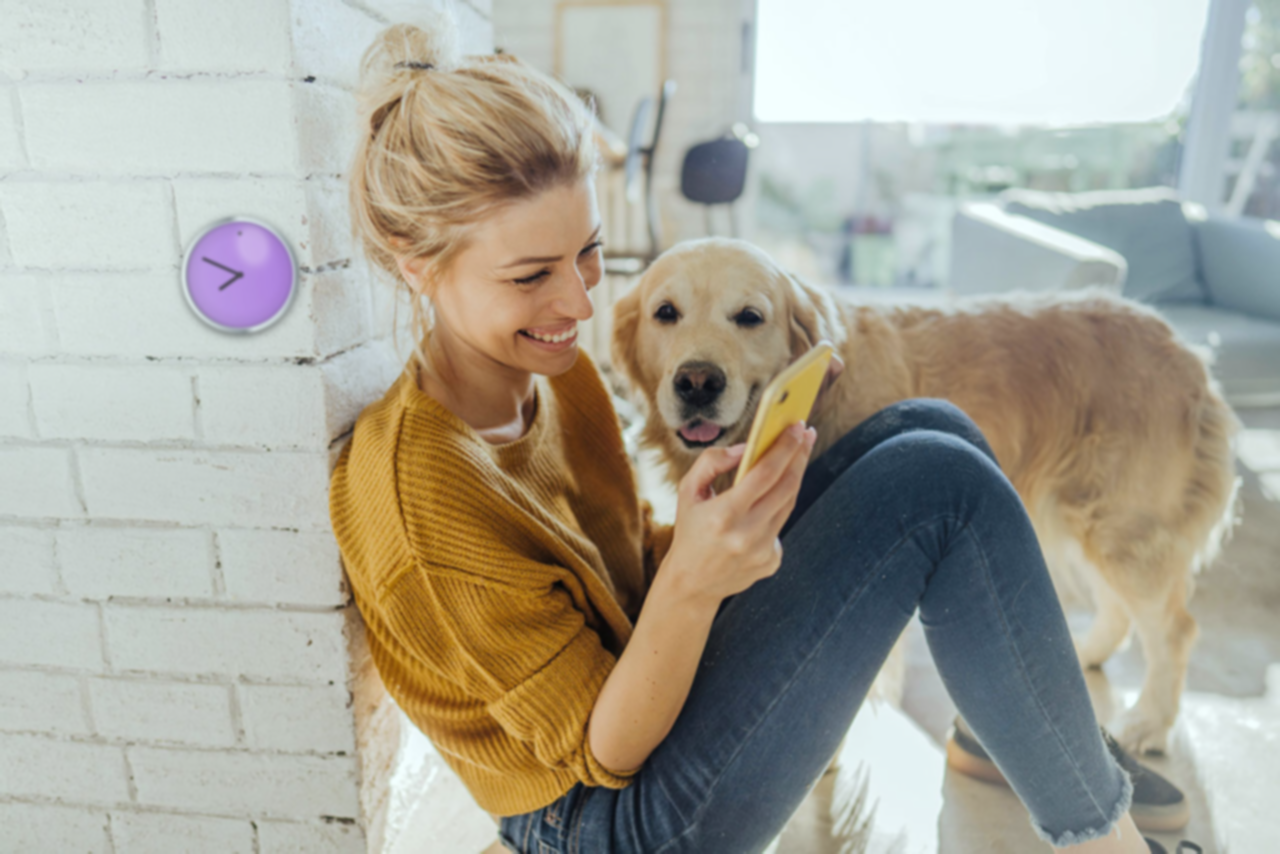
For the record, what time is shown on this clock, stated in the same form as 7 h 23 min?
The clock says 7 h 49 min
